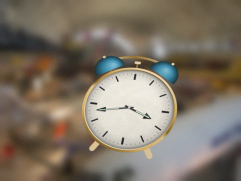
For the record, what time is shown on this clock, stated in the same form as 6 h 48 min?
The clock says 3 h 43 min
